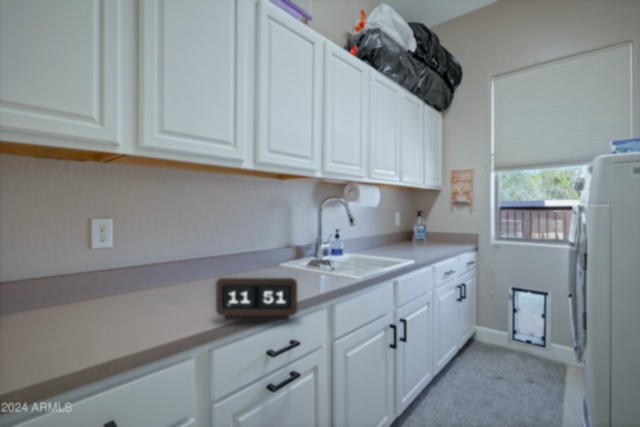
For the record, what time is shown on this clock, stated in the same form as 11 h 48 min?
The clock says 11 h 51 min
